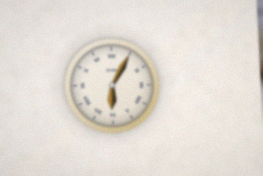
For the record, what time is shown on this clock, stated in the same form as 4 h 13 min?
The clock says 6 h 05 min
